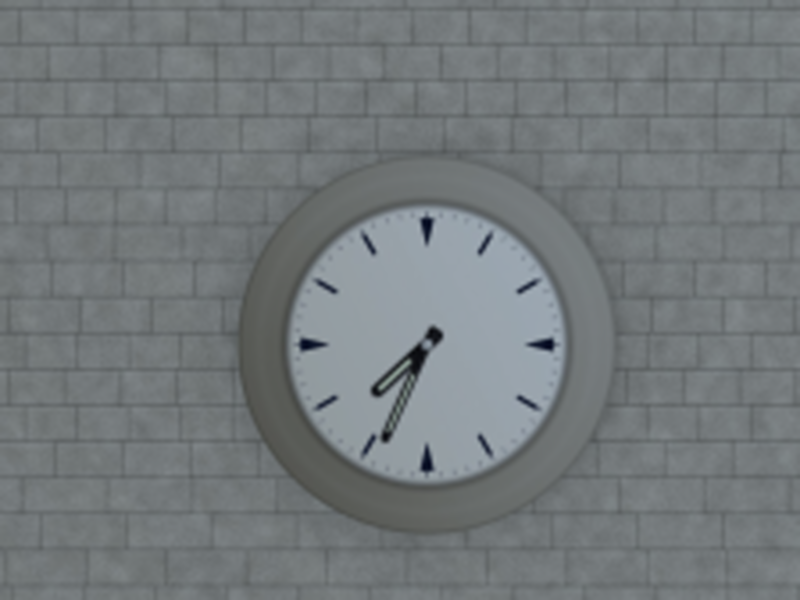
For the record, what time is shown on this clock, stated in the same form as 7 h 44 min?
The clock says 7 h 34 min
